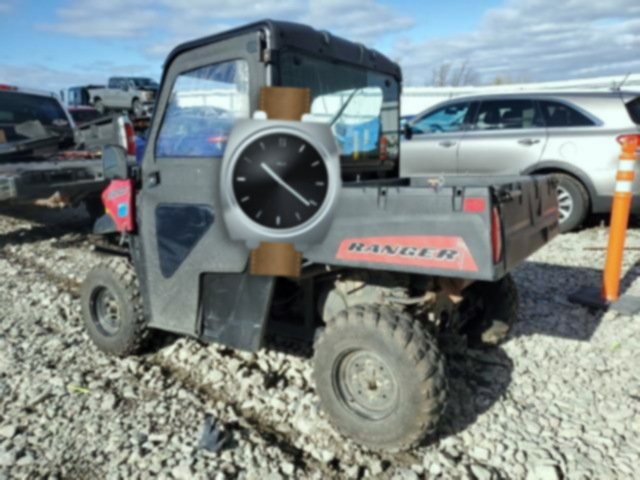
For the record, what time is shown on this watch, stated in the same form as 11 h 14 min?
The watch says 10 h 21 min
